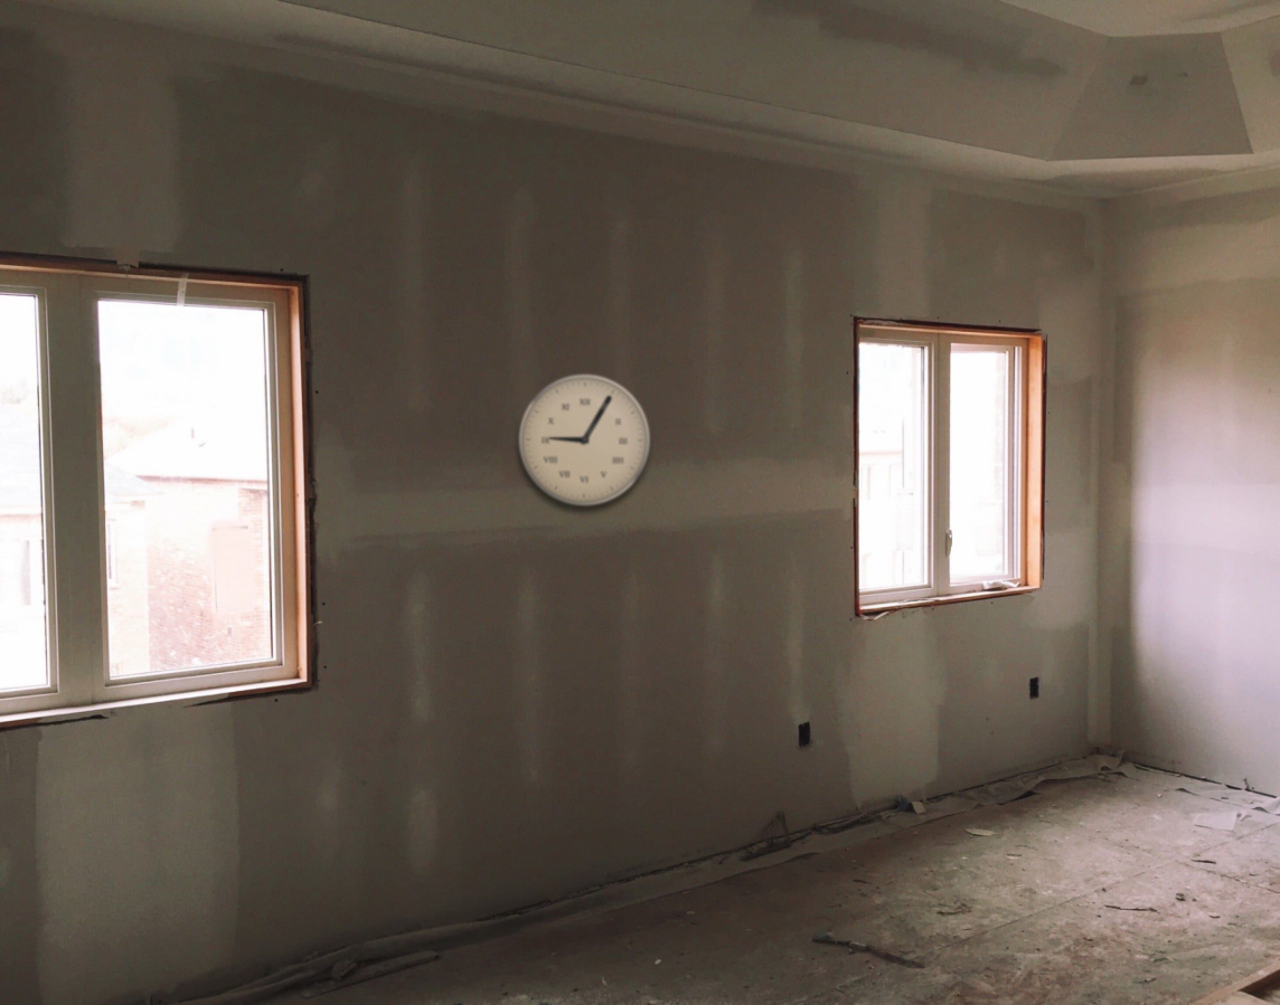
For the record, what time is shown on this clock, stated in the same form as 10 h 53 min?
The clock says 9 h 05 min
